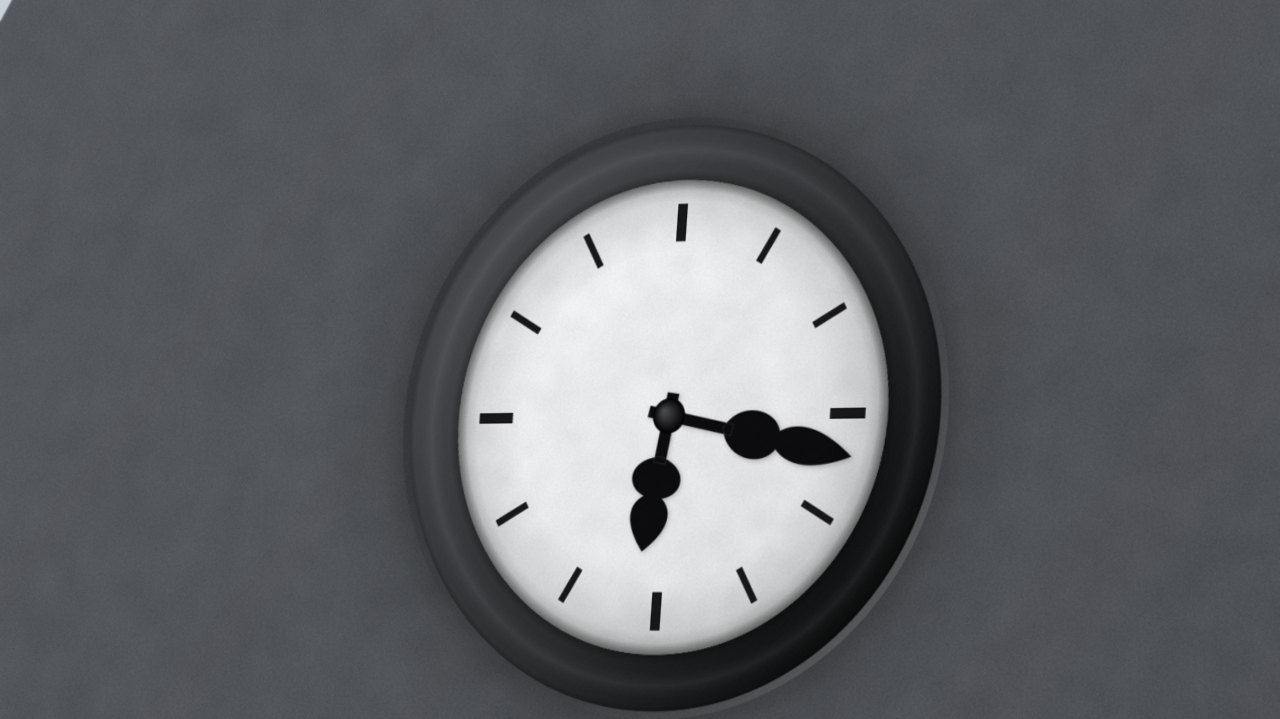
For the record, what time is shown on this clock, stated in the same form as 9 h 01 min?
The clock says 6 h 17 min
